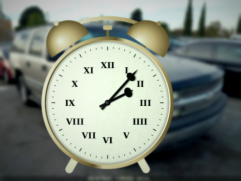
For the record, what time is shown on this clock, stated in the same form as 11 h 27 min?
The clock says 2 h 07 min
